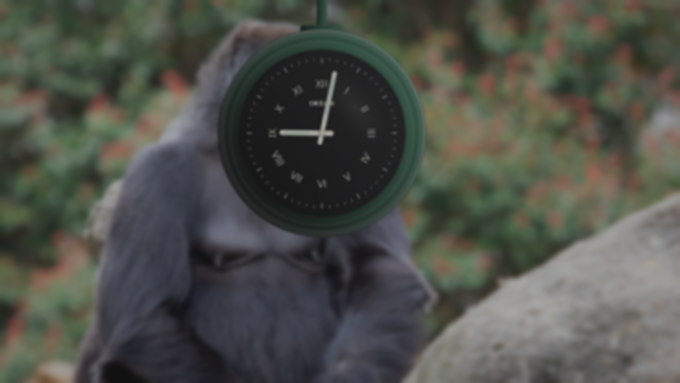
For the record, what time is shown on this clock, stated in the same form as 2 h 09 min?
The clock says 9 h 02 min
